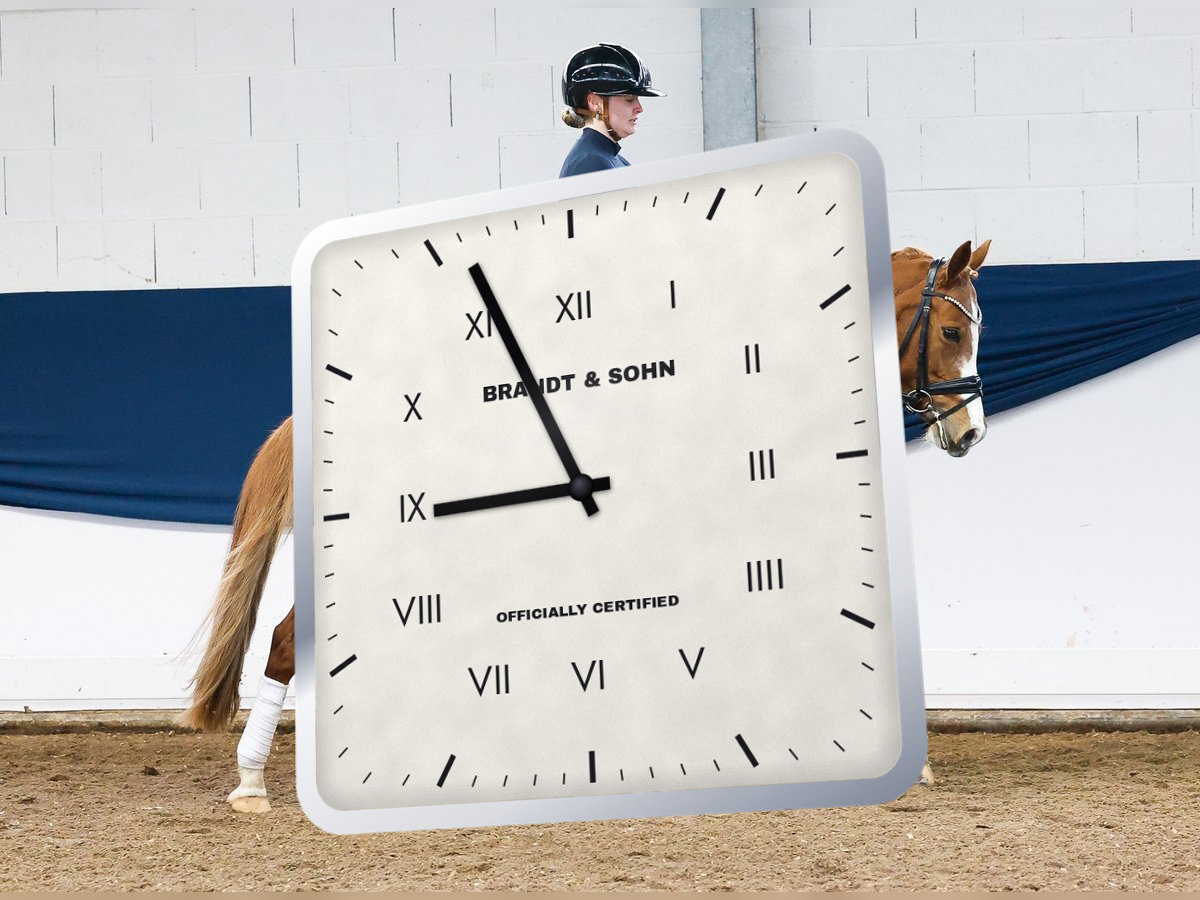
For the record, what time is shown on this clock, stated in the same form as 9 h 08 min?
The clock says 8 h 56 min
